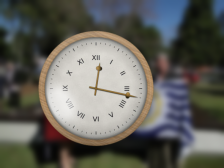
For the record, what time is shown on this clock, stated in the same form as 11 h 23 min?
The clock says 12 h 17 min
